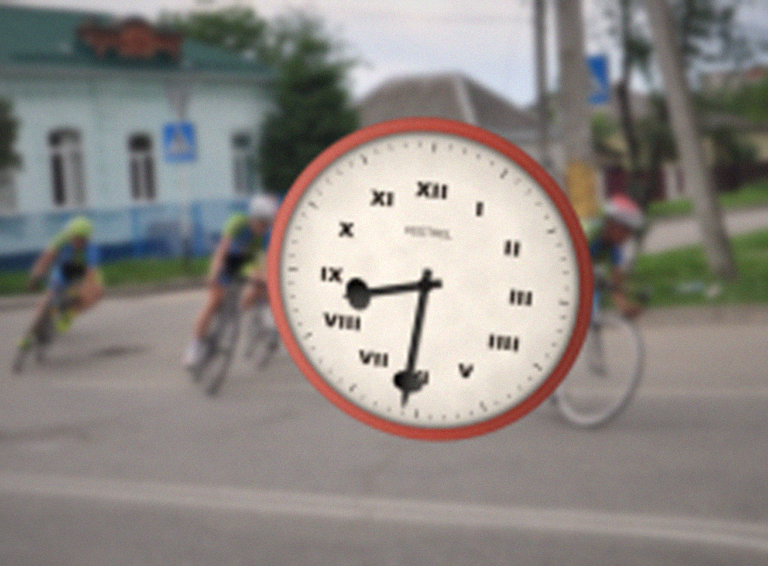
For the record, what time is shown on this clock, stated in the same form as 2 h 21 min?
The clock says 8 h 31 min
